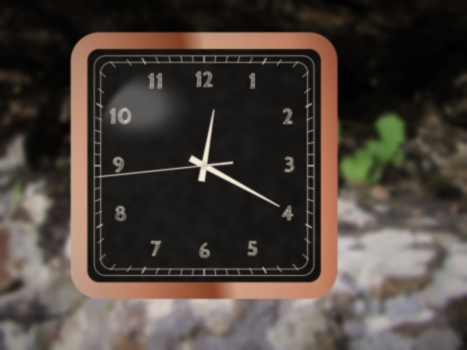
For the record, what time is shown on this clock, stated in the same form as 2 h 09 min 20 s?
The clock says 12 h 19 min 44 s
